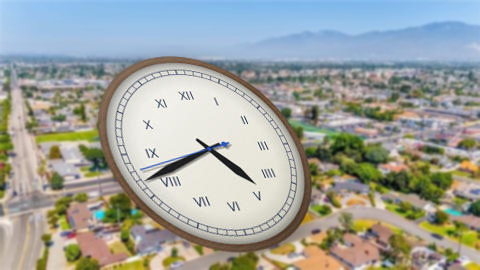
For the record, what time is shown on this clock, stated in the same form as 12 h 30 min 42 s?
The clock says 4 h 41 min 43 s
